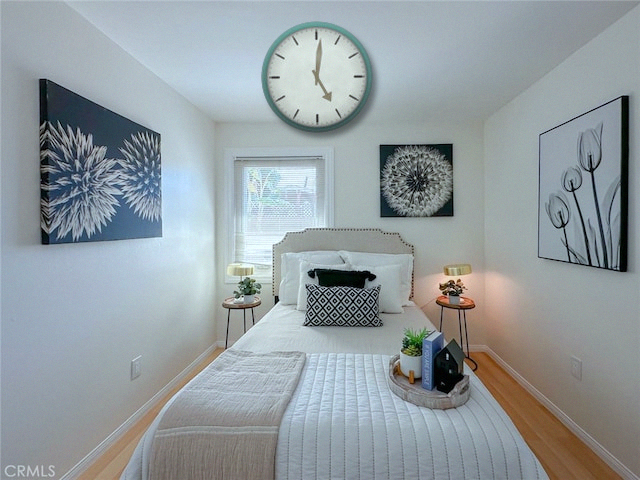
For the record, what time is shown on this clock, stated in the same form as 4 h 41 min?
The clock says 5 h 01 min
